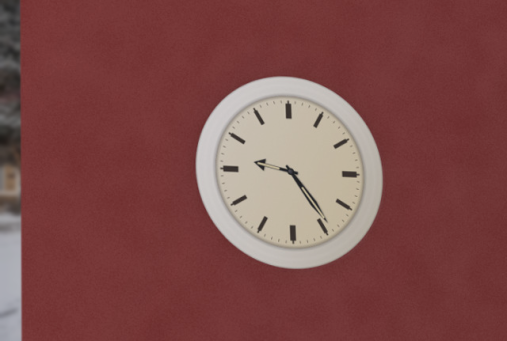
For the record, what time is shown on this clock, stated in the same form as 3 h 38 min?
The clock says 9 h 24 min
